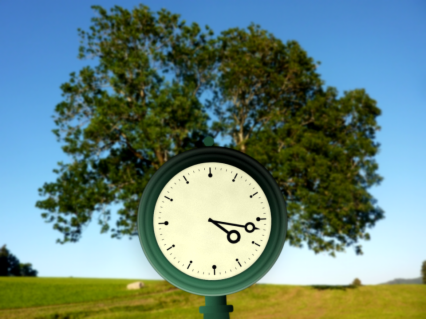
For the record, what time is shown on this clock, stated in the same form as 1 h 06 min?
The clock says 4 h 17 min
